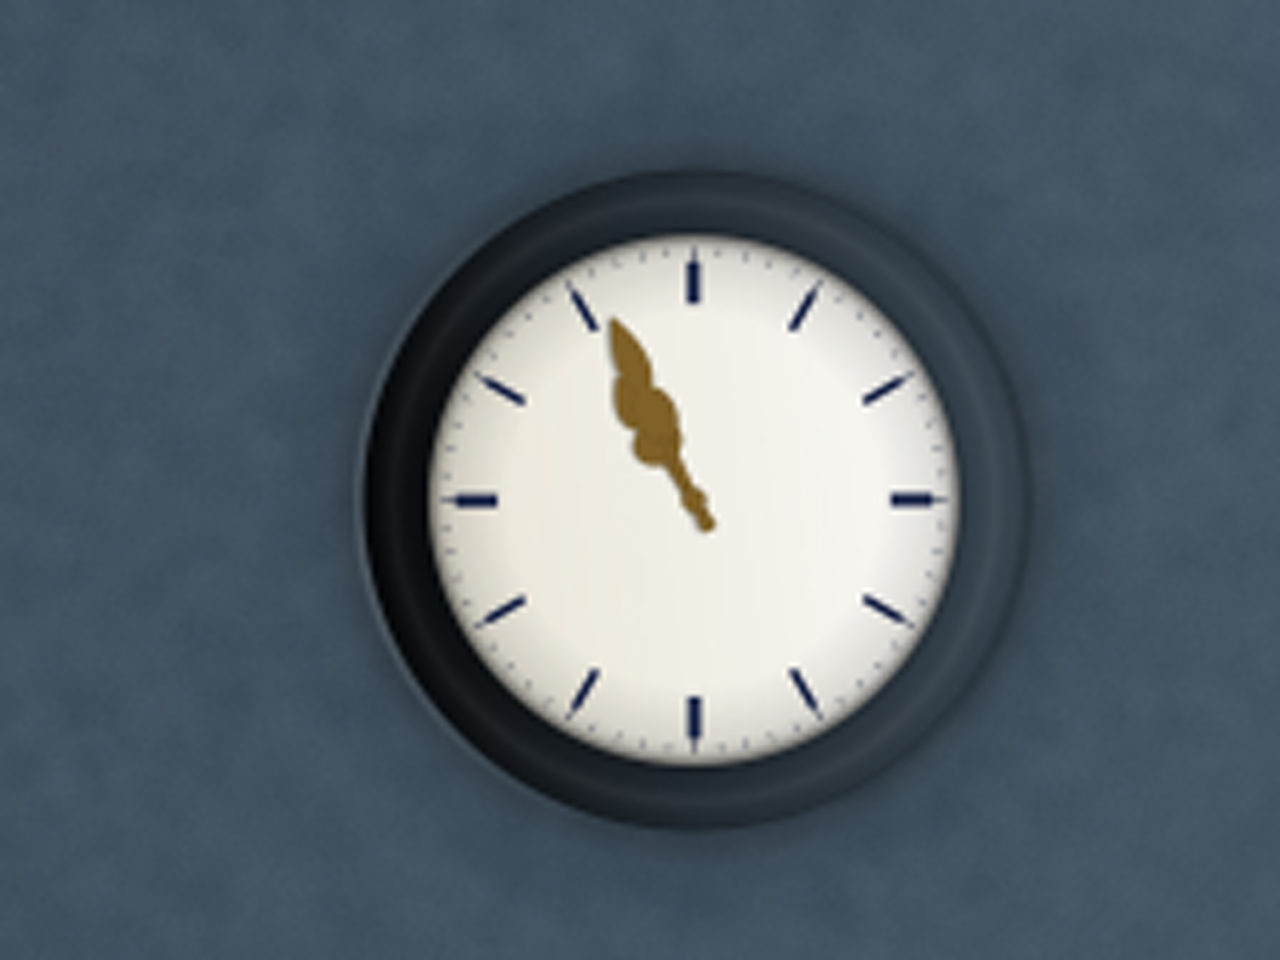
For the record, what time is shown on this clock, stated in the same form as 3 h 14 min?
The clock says 10 h 56 min
